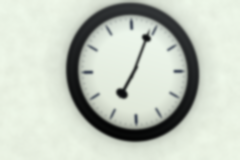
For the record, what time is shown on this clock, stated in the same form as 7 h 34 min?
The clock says 7 h 04 min
